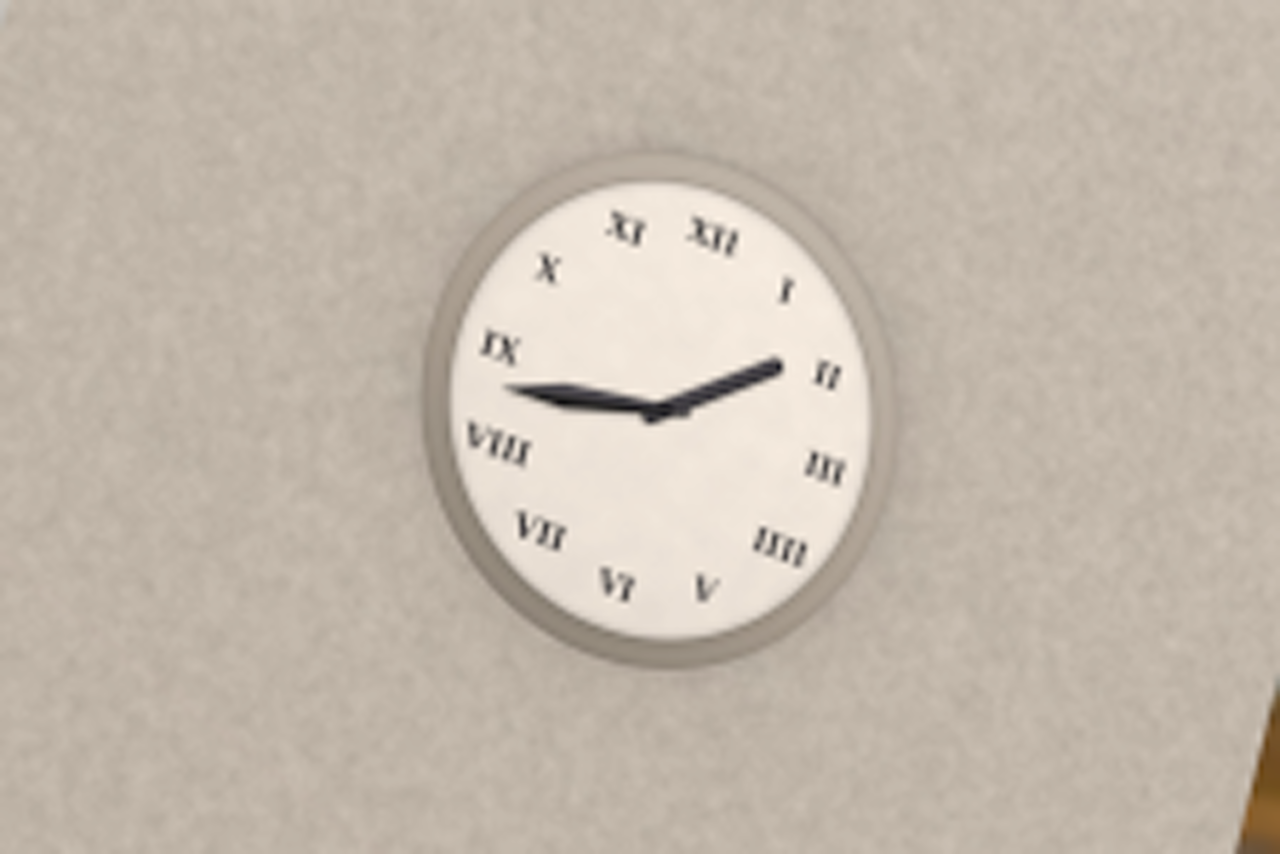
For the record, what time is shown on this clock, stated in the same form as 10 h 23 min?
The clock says 1 h 43 min
